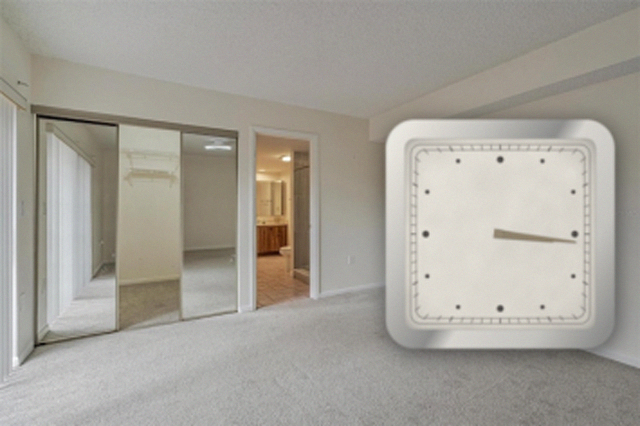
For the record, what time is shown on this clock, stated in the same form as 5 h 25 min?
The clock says 3 h 16 min
